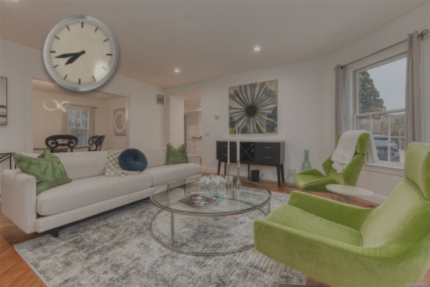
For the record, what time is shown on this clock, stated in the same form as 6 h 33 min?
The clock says 7 h 43 min
